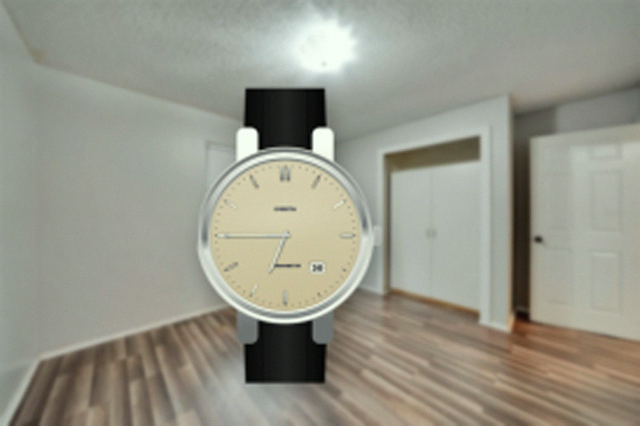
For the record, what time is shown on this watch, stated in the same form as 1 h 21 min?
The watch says 6 h 45 min
